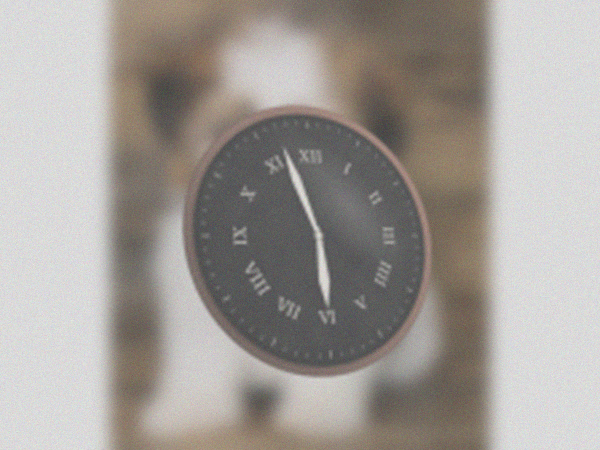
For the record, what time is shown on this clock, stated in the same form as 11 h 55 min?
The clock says 5 h 57 min
